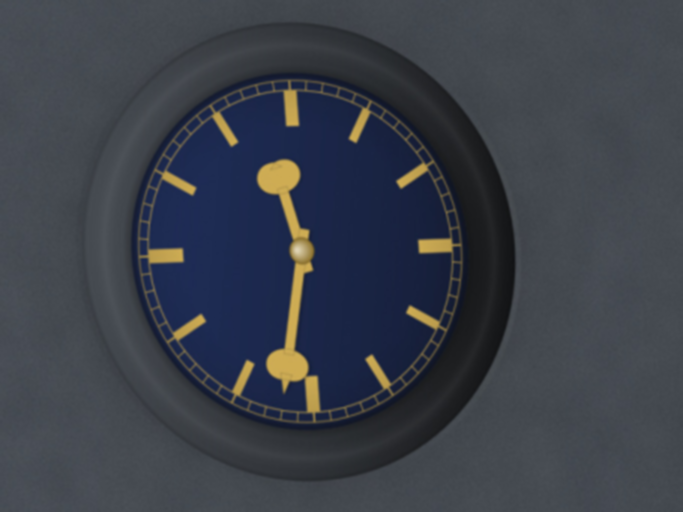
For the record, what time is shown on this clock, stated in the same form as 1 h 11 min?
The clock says 11 h 32 min
